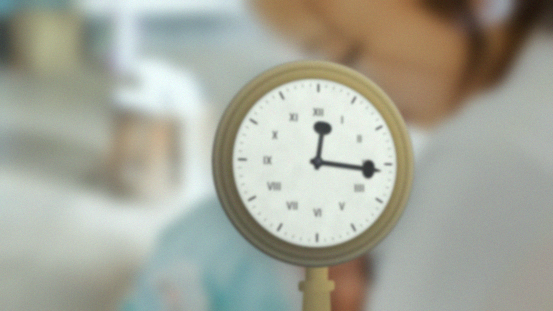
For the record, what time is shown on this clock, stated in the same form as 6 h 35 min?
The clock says 12 h 16 min
